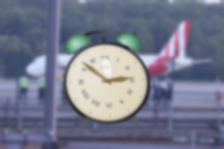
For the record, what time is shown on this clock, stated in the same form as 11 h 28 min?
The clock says 2 h 52 min
